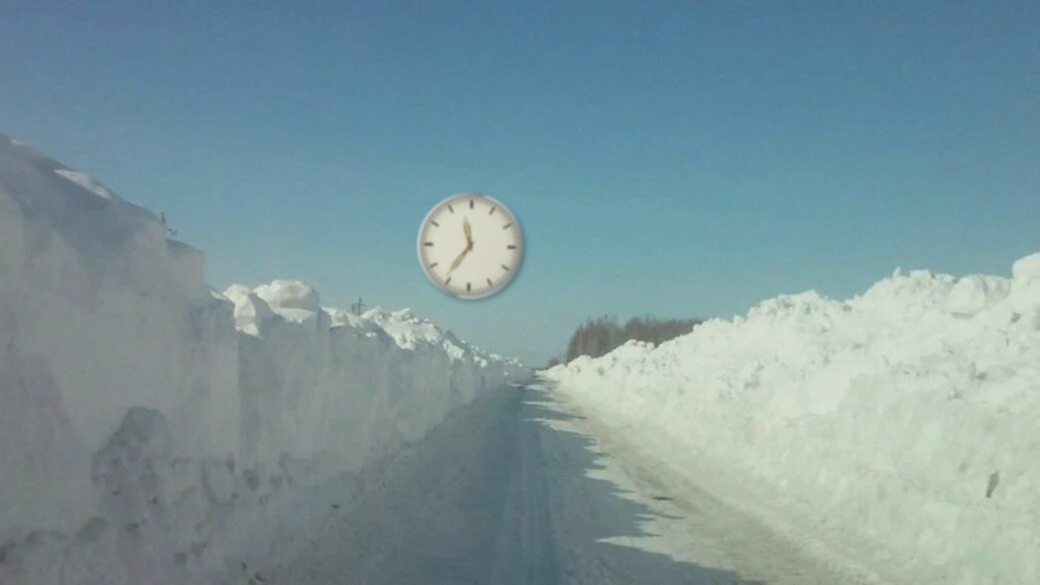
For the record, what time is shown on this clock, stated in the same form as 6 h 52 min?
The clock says 11 h 36 min
